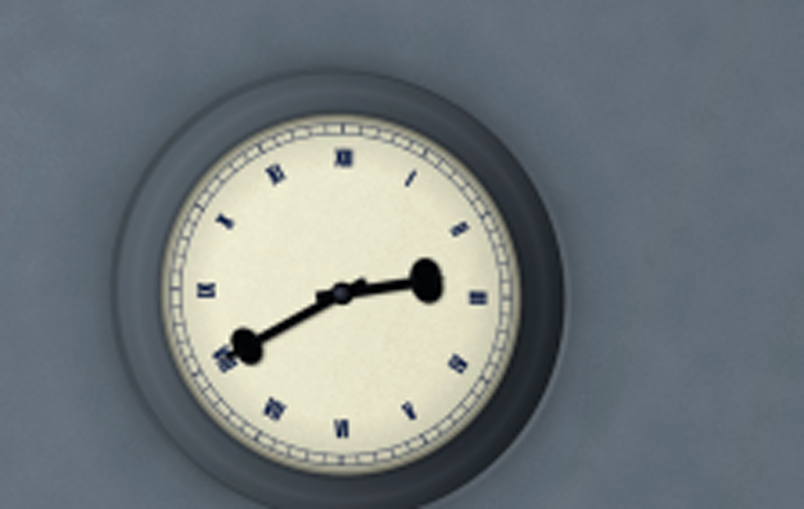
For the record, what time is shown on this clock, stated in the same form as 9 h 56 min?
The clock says 2 h 40 min
